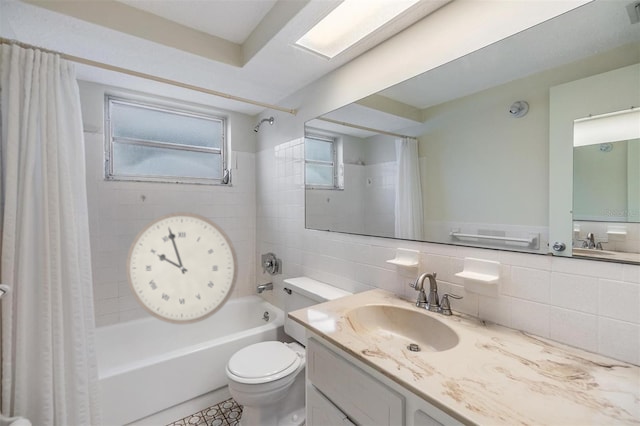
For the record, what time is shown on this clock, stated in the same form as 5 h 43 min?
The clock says 9 h 57 min
